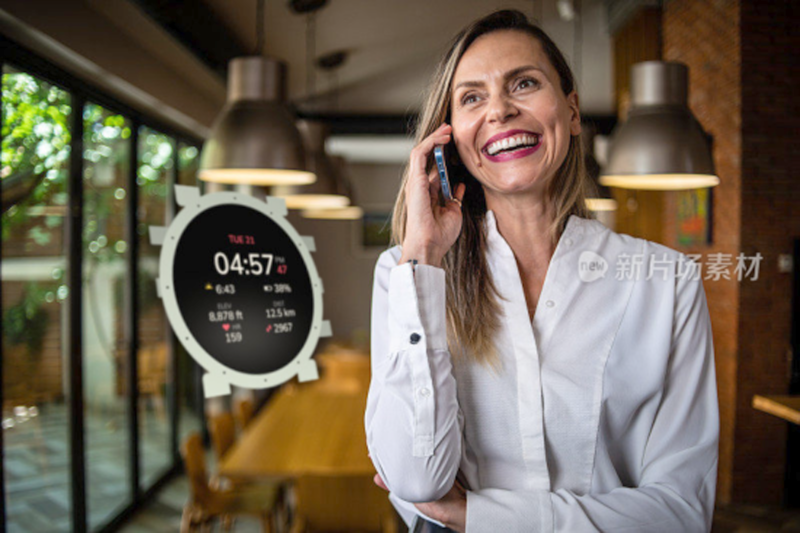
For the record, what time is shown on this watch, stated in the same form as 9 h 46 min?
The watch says 4 h 57 min
